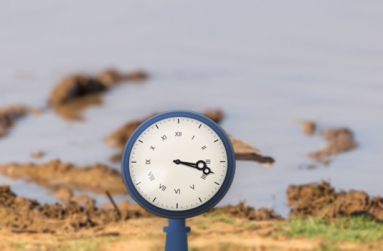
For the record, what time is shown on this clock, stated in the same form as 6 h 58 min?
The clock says 3 h 18 min
